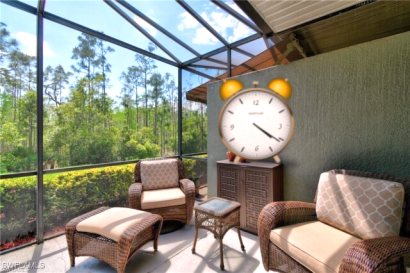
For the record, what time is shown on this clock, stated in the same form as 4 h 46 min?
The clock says 4 h 21 min
